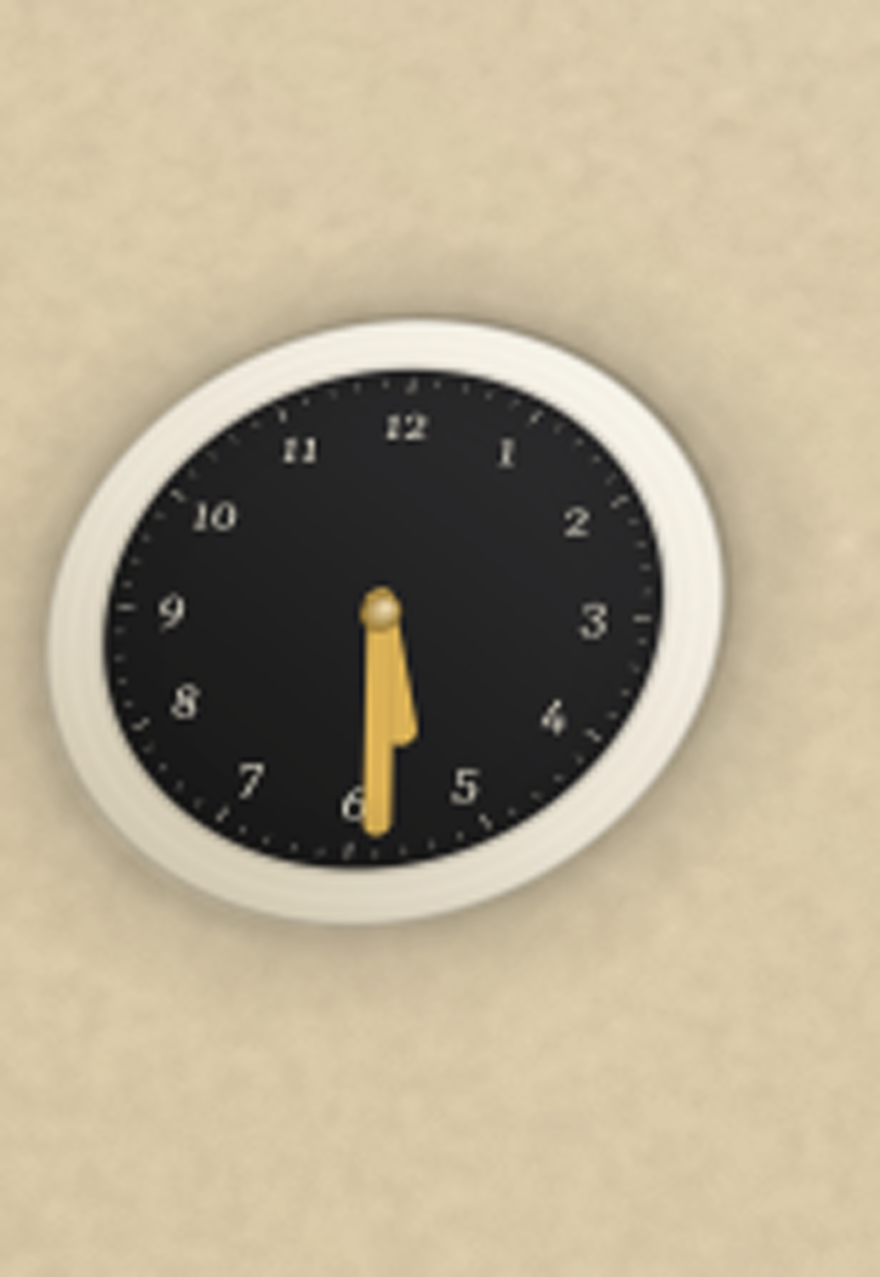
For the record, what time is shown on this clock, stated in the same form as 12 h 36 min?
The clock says 5 h 29 min
